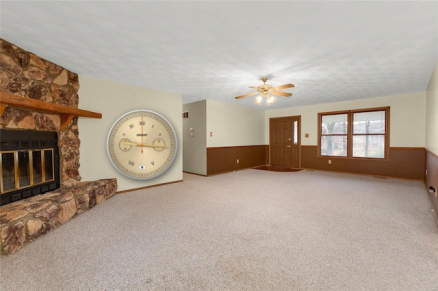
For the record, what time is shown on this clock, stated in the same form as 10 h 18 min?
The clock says 9 h 16 min
